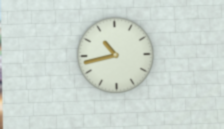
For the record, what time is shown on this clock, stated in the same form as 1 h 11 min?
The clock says 10 h 43 min
